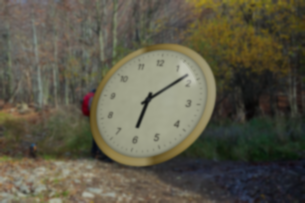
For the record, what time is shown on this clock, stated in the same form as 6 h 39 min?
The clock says 6 h 08 min
